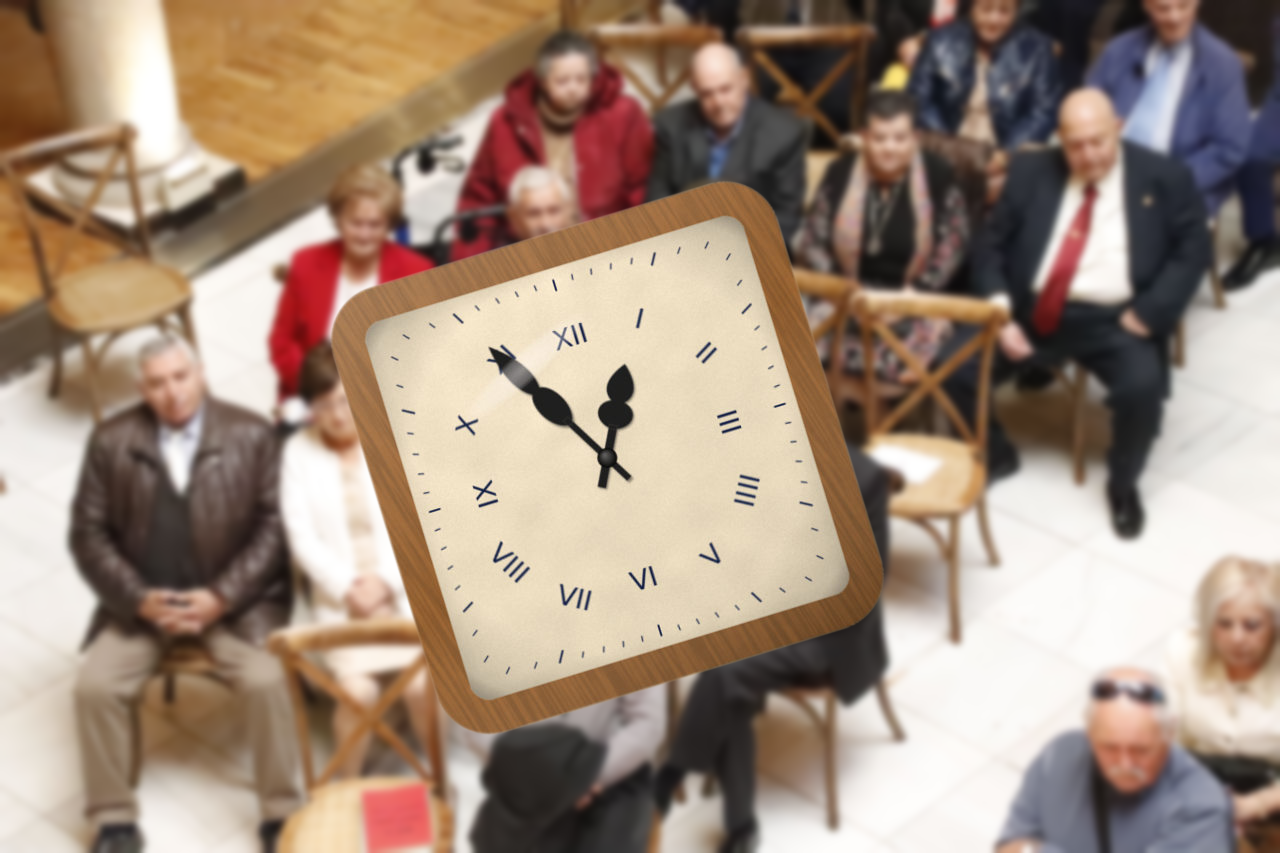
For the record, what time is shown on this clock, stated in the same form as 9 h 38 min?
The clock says 12 h 55 min
